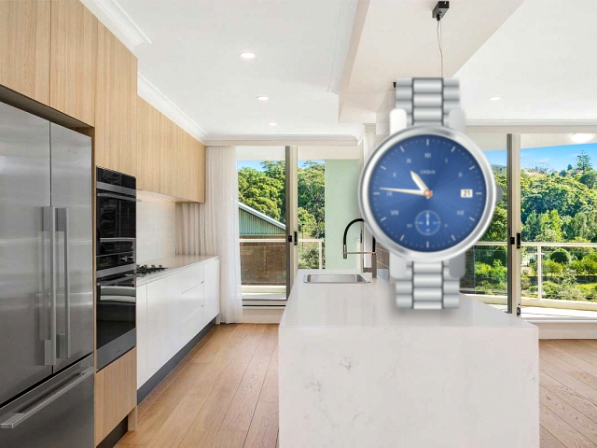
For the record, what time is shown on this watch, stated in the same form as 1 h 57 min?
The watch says 10 h 46 min
